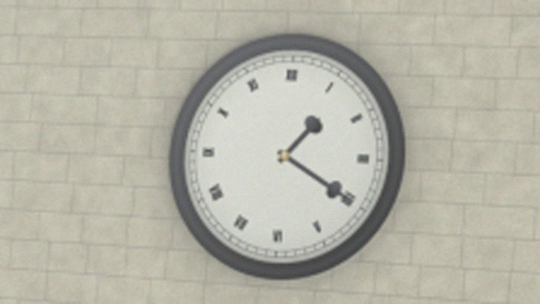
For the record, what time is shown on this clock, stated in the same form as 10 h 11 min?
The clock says 1 h 20 min
